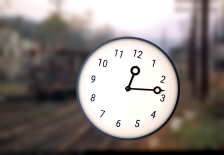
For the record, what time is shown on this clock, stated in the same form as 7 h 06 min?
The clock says 12 h 13 min
